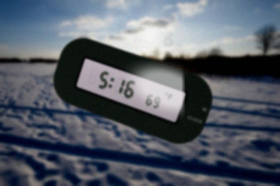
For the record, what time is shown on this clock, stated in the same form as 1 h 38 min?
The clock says 5 h 16 min
